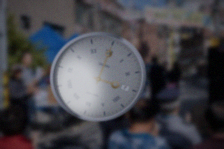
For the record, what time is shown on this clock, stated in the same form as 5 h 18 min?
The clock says 3 h 00 min
